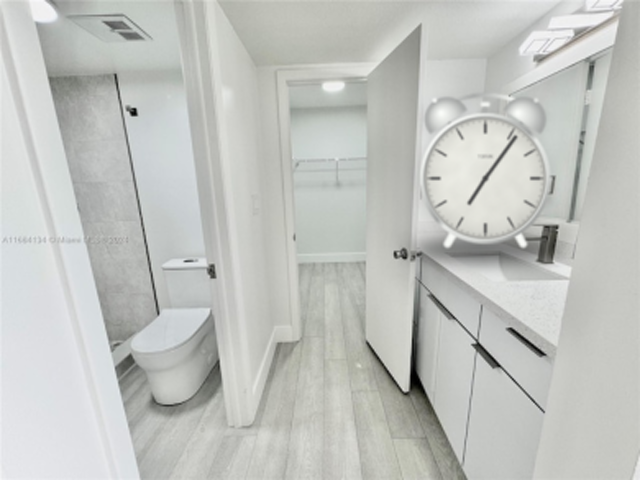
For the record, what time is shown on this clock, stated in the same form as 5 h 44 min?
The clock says 7 h 06 min
